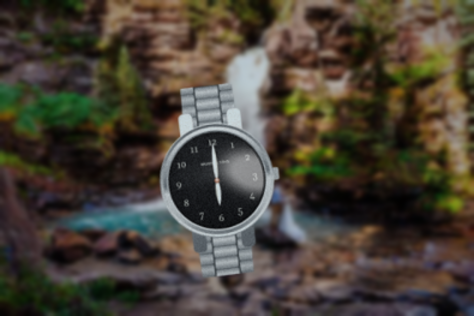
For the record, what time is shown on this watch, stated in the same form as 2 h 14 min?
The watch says 6 h 00 min
